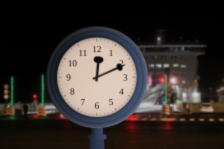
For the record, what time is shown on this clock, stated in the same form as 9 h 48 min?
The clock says 12 h 11 min
